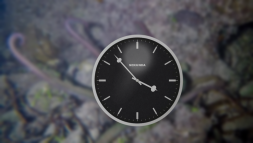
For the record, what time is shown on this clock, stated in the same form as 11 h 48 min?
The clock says 3 h 53 min
